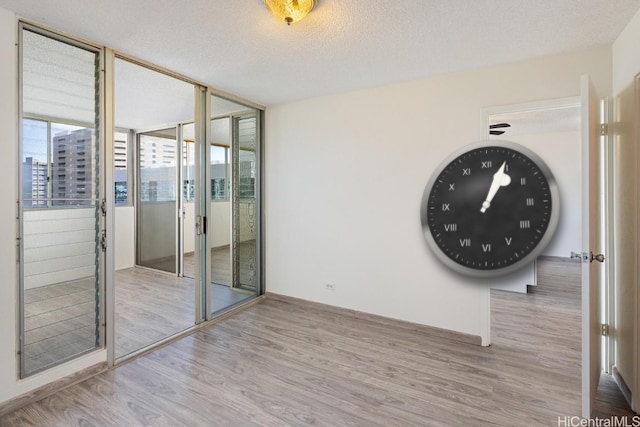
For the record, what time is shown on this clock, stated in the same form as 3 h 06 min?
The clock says 1 h 04 min
